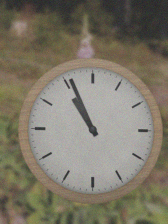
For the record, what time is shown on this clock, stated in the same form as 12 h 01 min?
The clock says 10 h 56 min
